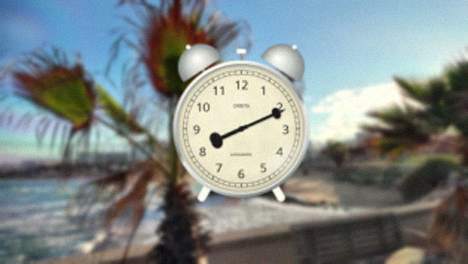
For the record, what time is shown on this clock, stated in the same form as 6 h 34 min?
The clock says 8 h 11 min
